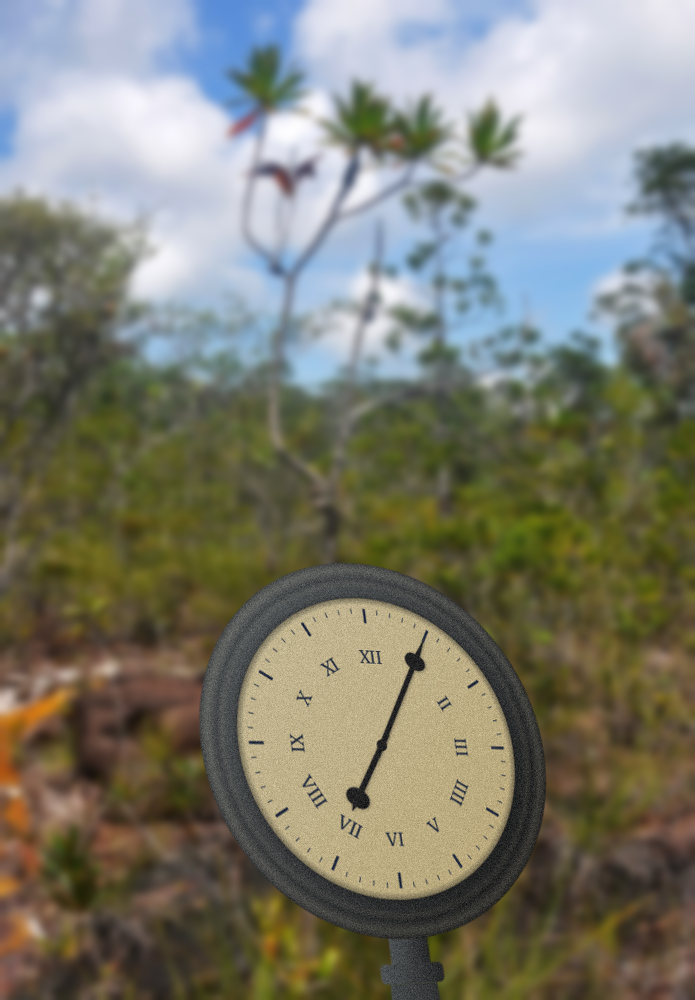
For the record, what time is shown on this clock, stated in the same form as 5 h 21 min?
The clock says 7 h 05 min
